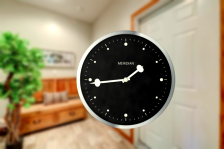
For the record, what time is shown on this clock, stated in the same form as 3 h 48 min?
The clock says 1 h 44 min
